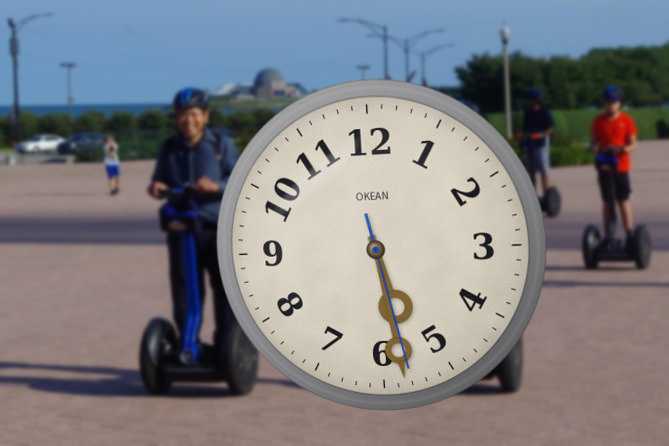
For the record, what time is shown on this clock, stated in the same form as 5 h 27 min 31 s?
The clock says 5 h 28 min 28 s
